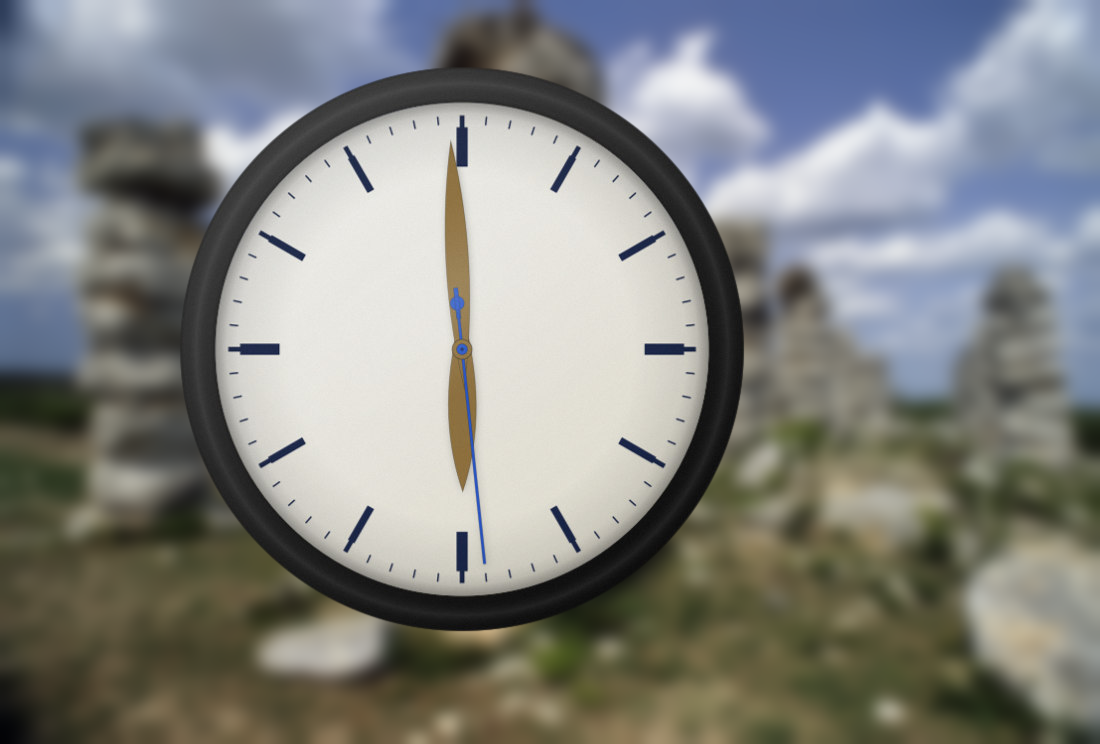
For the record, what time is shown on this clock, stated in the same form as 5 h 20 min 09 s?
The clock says 5 h 59 min 29 s
